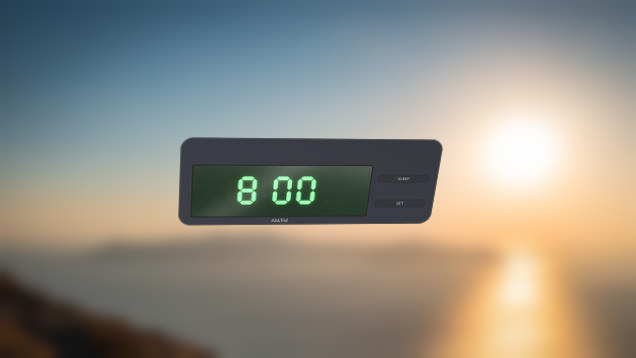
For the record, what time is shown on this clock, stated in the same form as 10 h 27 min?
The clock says 8 h 00 min
